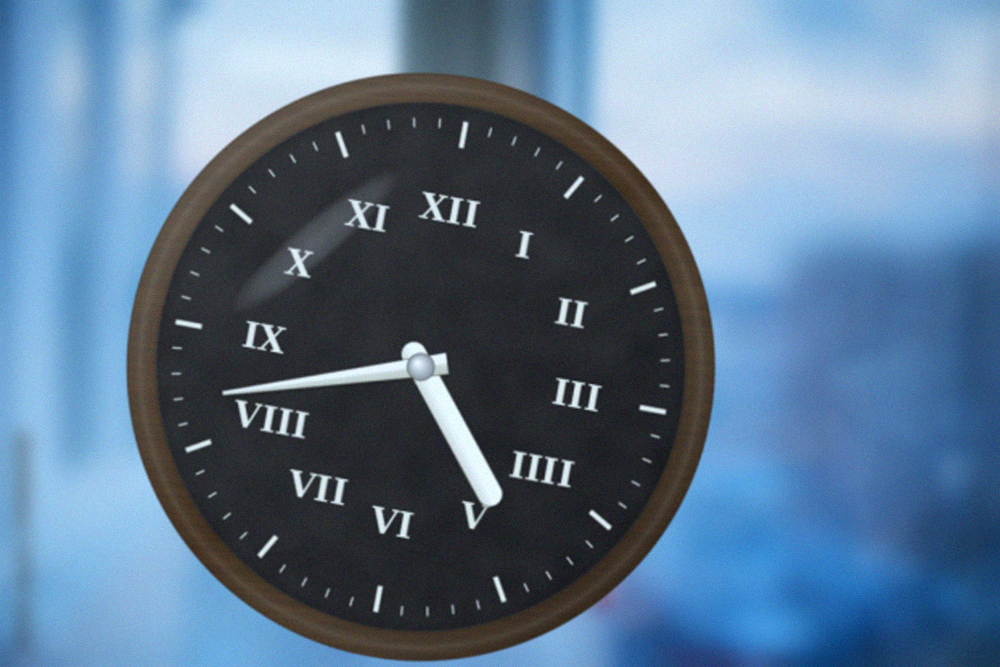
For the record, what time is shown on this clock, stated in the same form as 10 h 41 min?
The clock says 4 h 42 min
